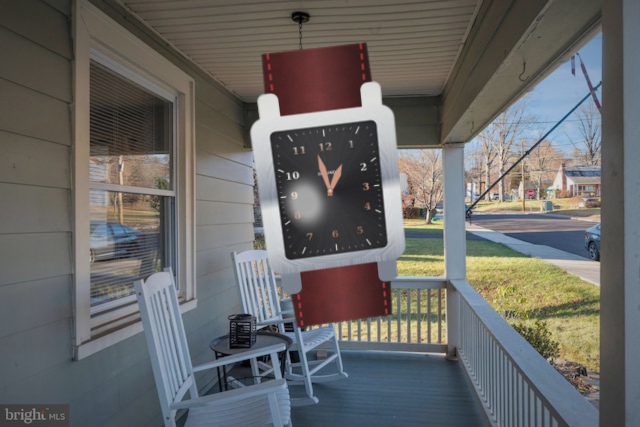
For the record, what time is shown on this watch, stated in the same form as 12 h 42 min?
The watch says 12 h 58 min
